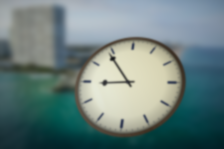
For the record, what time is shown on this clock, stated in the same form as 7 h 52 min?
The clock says 8 h 54 min
